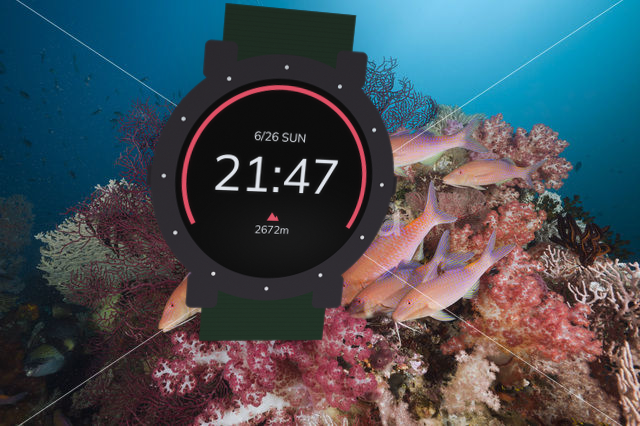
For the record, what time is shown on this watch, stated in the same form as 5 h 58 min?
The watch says 21 h 47 min
